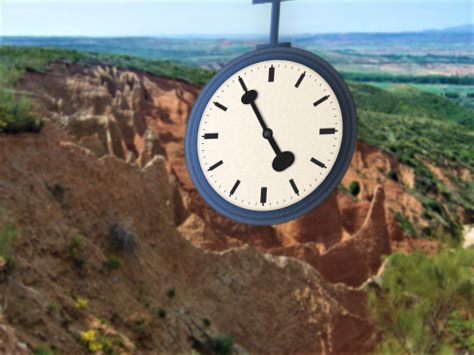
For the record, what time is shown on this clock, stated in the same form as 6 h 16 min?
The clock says 4 h 55 min
